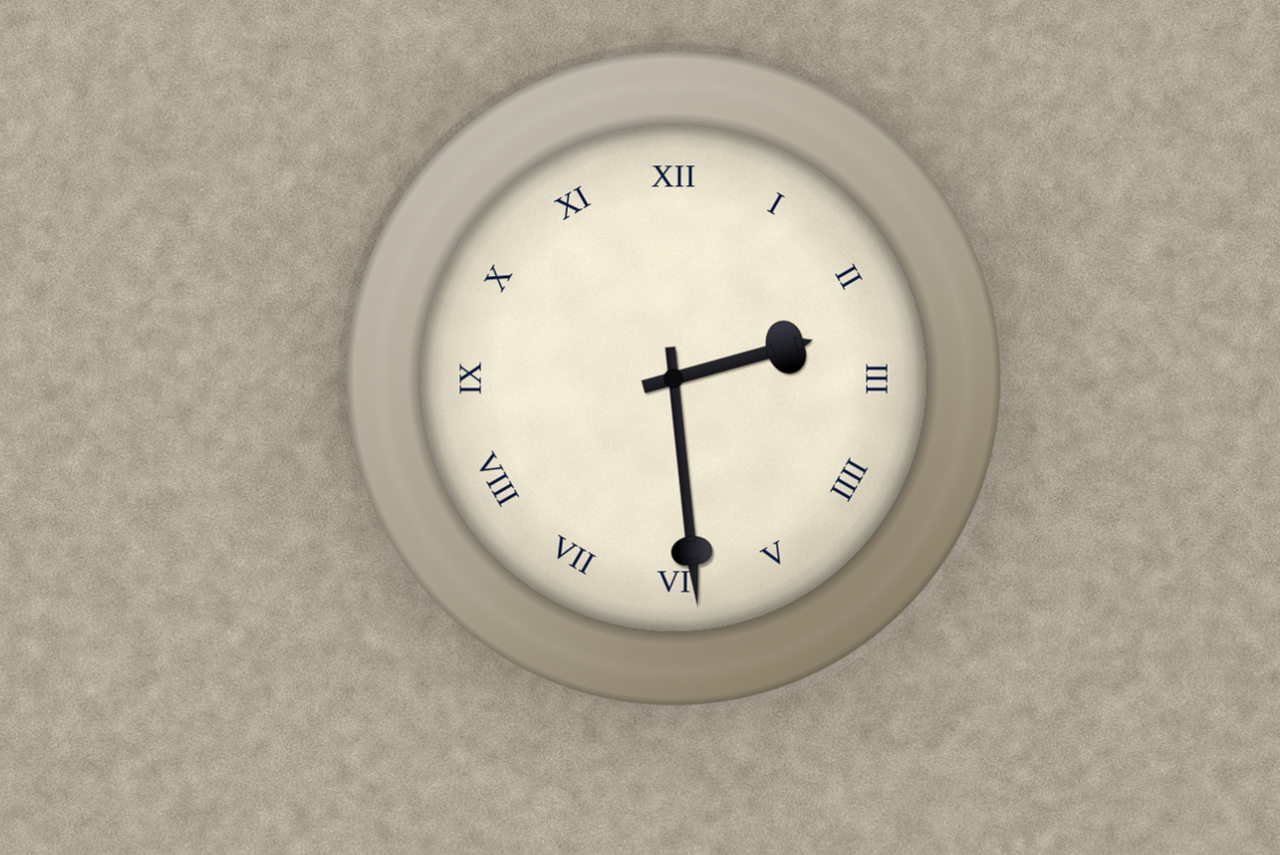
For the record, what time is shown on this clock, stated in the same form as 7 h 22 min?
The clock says 2 h 29 min
